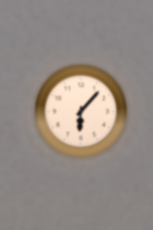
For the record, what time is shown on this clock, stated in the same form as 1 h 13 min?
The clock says 6 h 07 min
